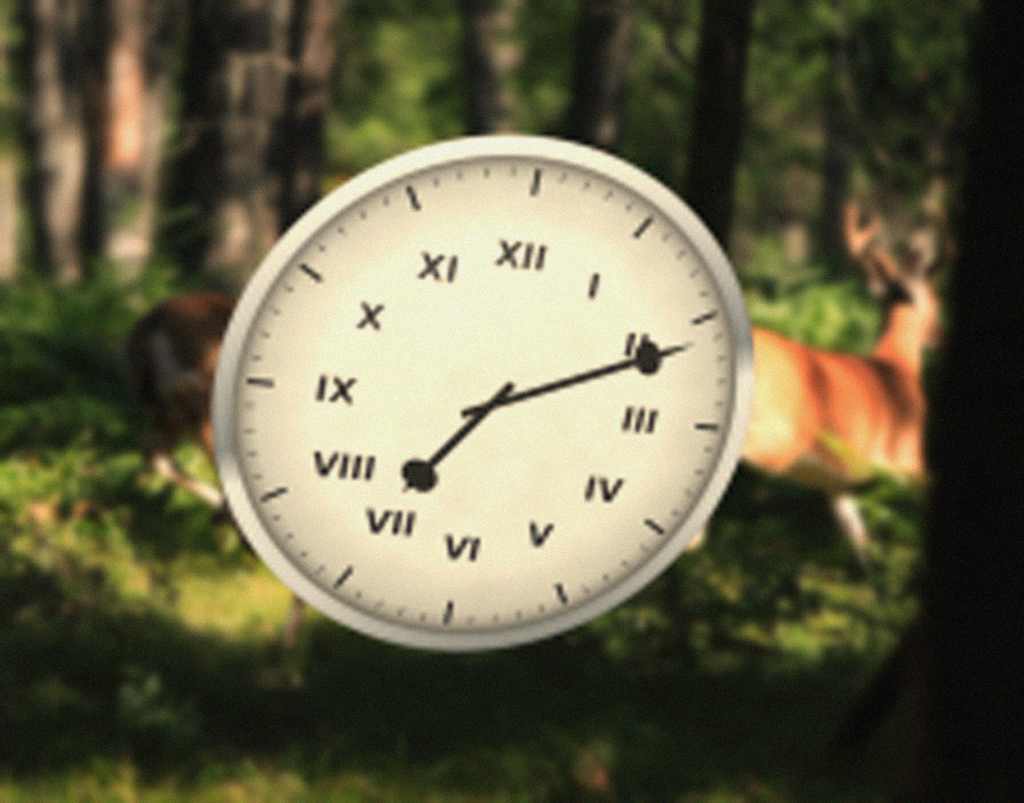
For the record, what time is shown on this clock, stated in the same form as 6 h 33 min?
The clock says 7 h 11 min
